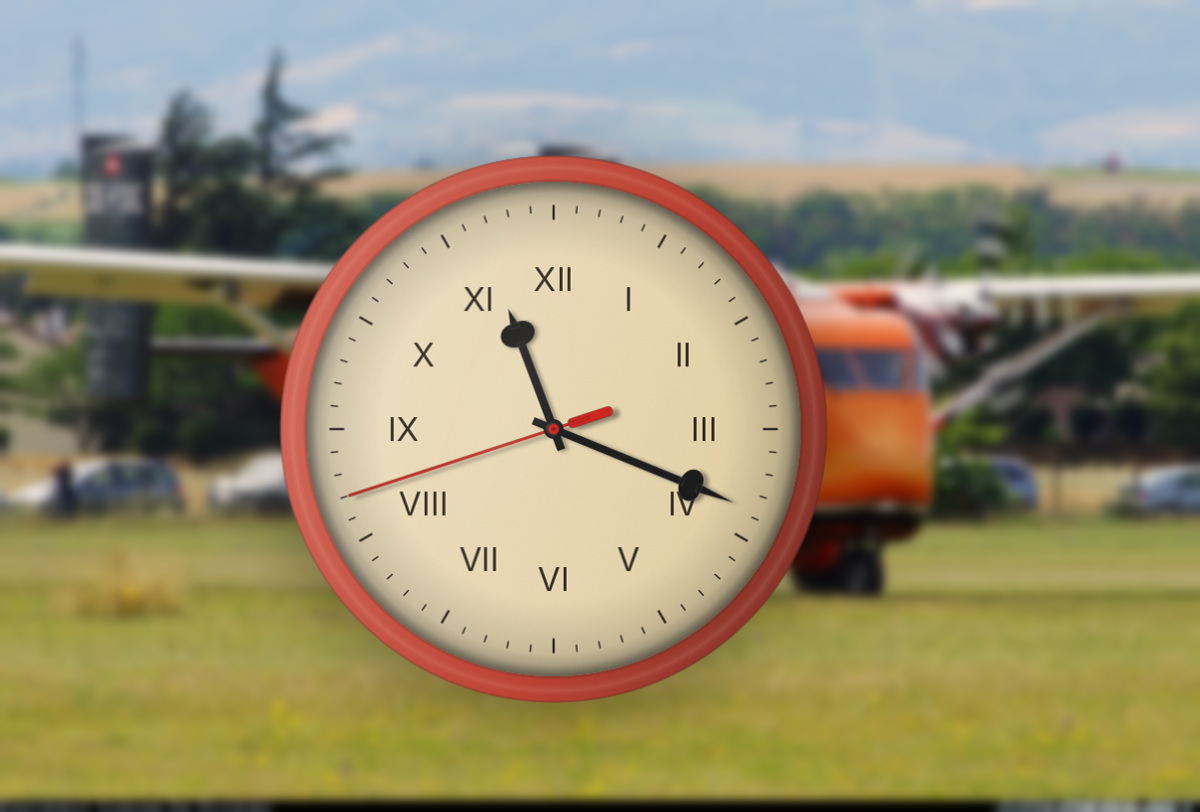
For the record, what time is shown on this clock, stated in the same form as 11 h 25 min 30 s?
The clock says 11 h 18 min 42 s
